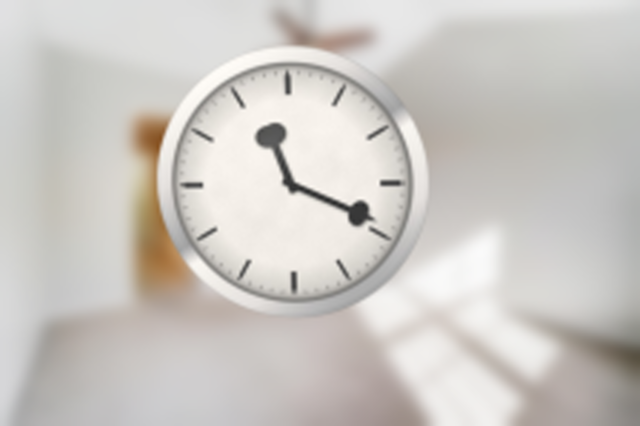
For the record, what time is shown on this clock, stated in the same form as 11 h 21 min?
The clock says 11 h 19 min
